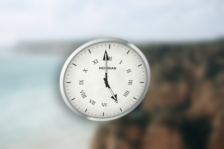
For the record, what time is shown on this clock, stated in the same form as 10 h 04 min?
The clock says 4 h 59 min
